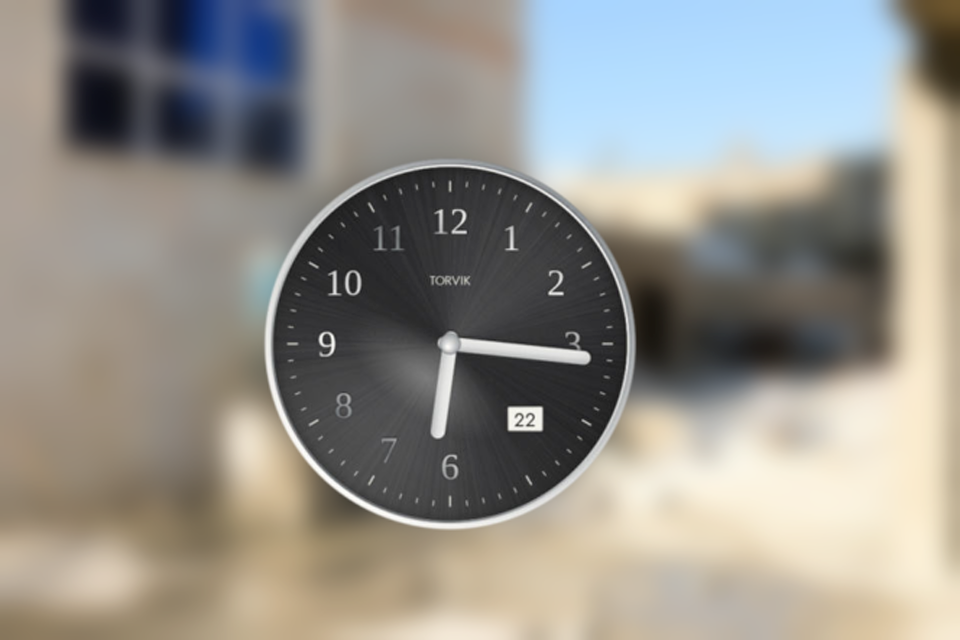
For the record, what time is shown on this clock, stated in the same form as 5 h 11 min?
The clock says 6 h 16 min
